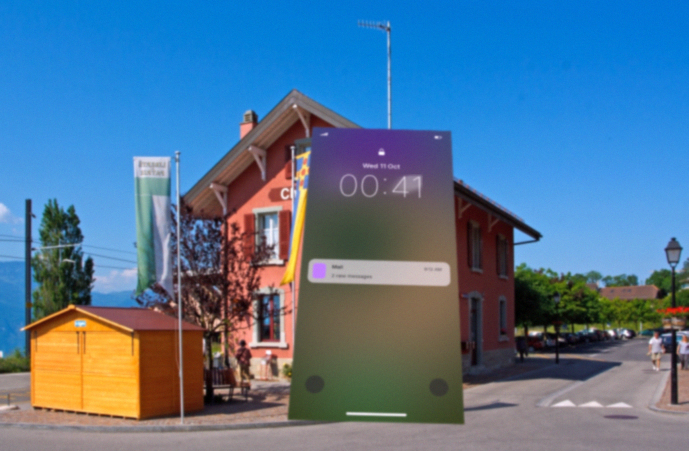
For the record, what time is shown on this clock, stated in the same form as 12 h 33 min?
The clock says 0 h 41 min
